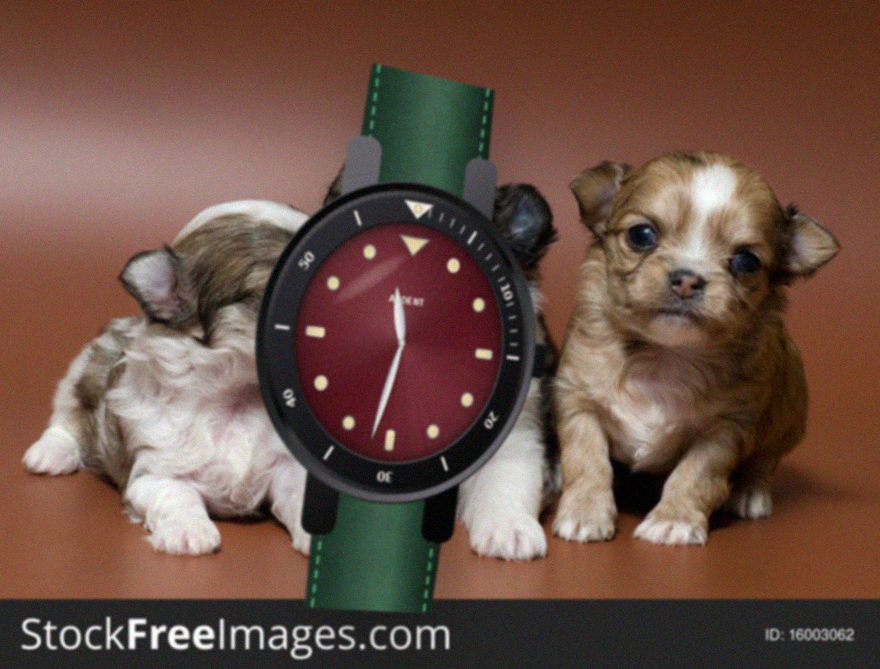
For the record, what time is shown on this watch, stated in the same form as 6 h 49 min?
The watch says 11 h 32 min
